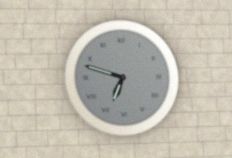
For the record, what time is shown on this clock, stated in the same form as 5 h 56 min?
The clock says 6 h 48 min
